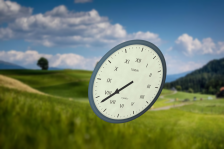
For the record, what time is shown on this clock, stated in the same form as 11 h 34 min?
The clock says 7 h 38 min
